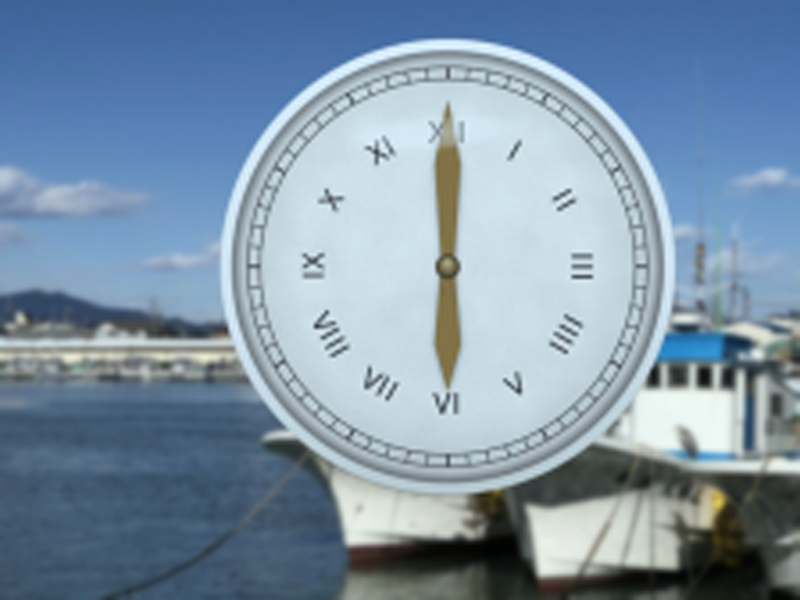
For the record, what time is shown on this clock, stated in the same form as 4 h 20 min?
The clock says 6 h 00 min
